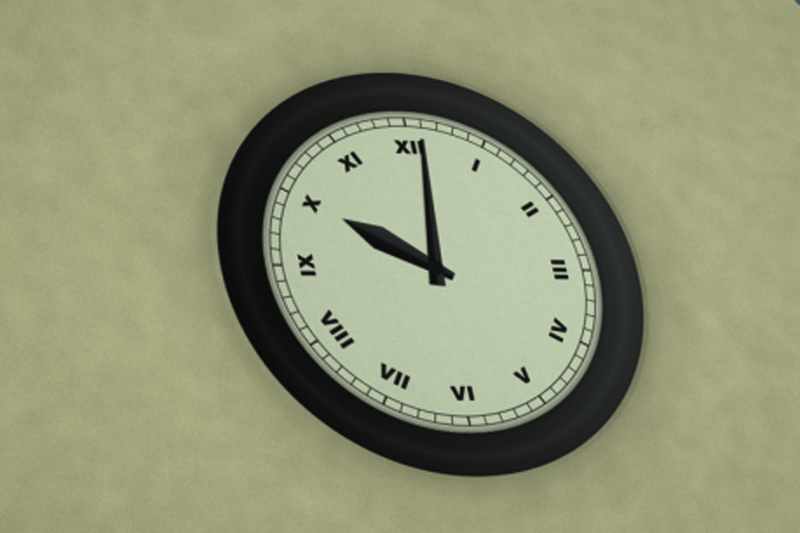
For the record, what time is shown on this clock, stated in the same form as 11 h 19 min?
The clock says 10 h 01 min
